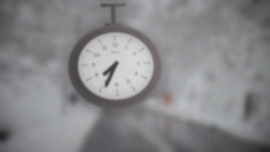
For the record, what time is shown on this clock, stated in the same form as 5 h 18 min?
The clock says 7 h 34 min
